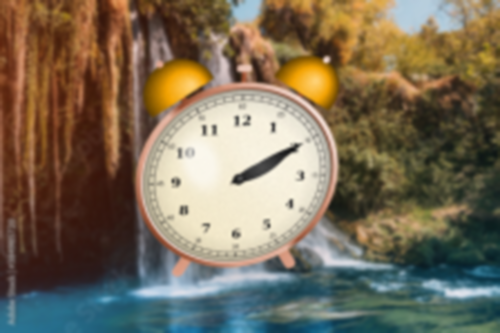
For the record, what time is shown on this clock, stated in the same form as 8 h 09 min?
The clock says 2 h 10 min
